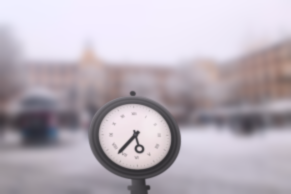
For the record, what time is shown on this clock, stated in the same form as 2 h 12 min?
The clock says 5 h 37 min
